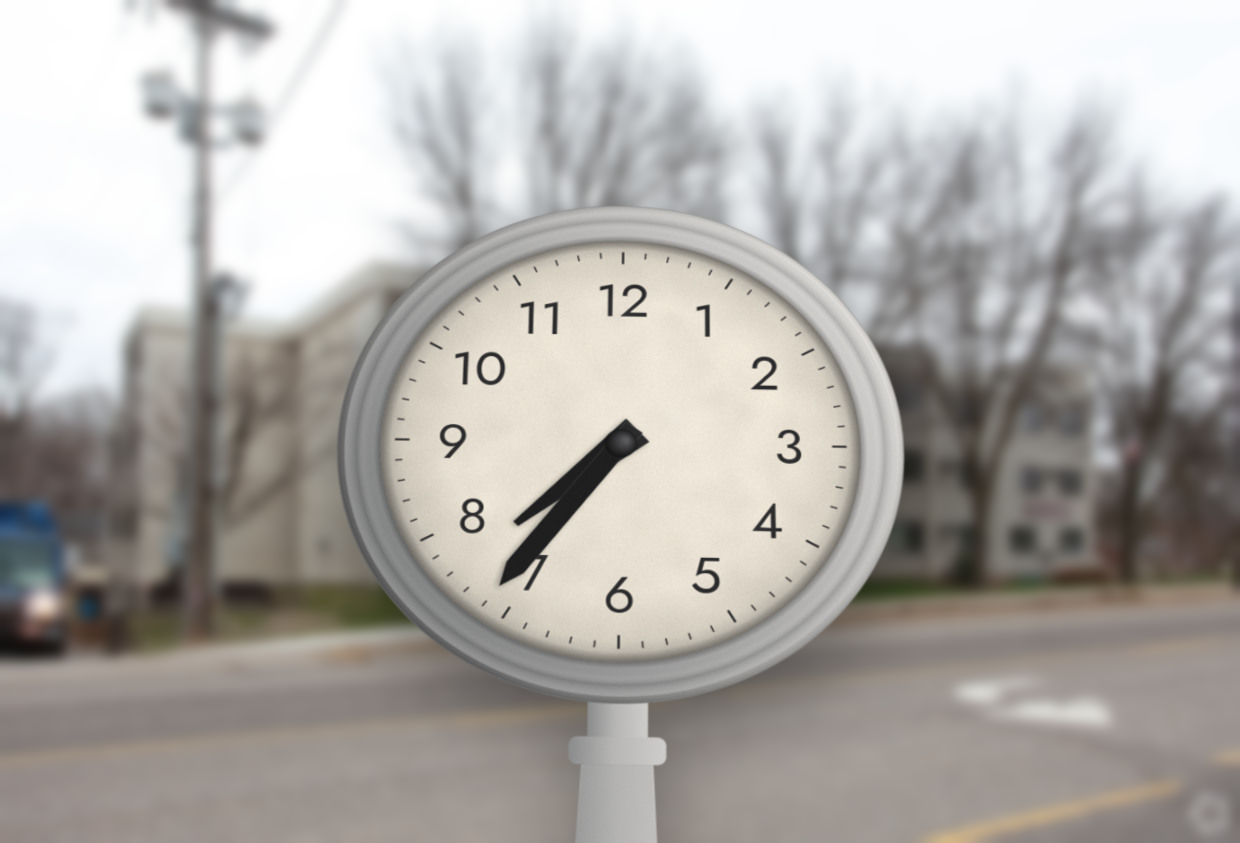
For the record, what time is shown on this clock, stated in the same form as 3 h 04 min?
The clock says 7 h 36 min
